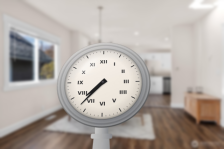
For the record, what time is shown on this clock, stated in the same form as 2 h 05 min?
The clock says 7 h 37 min
